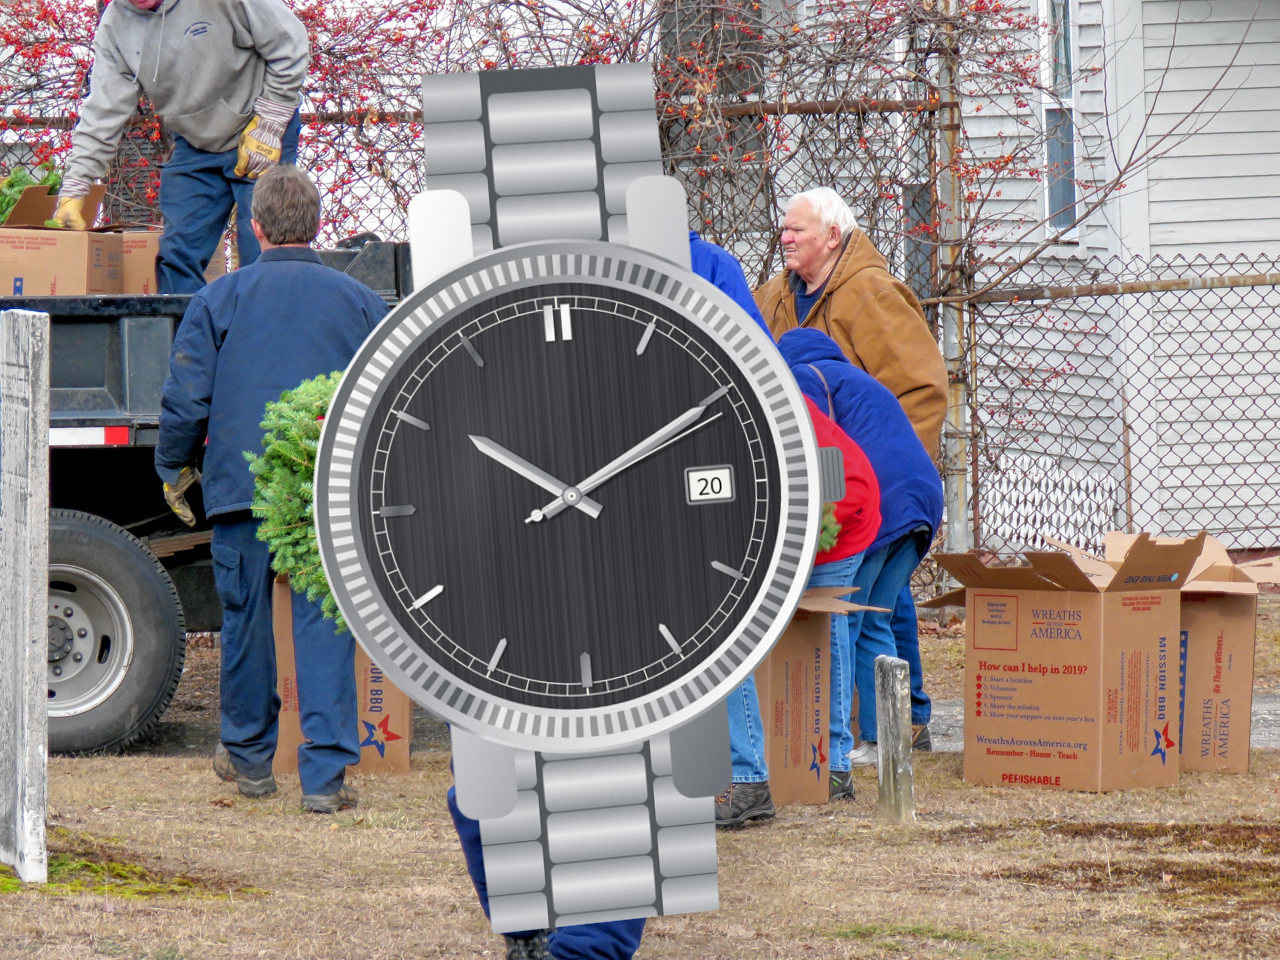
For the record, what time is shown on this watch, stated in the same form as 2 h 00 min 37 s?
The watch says 10 h 10 min 11 s
